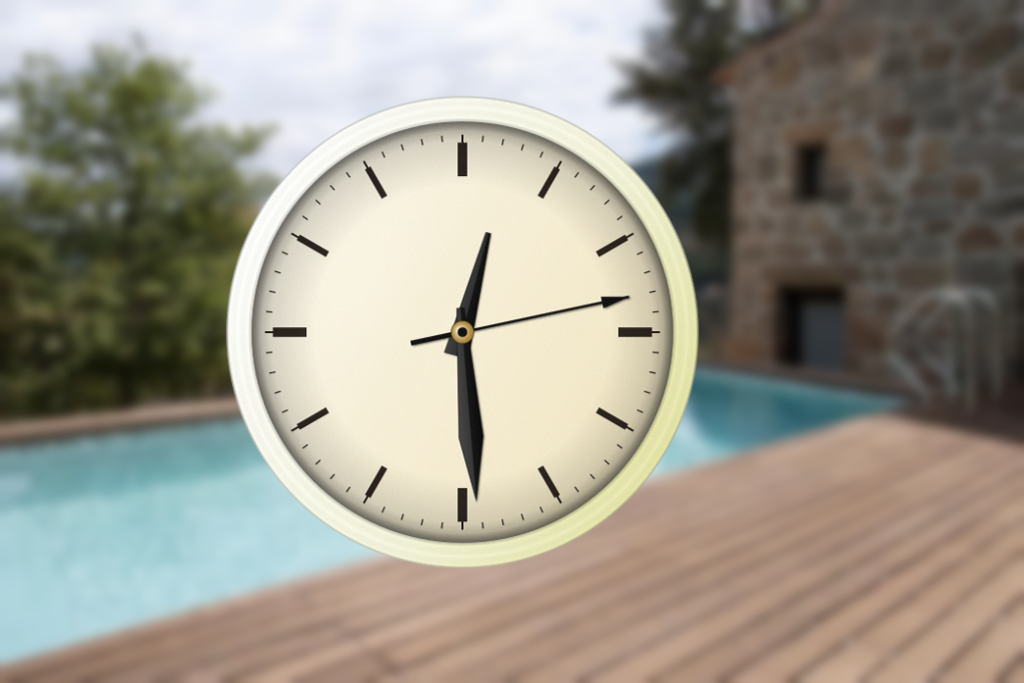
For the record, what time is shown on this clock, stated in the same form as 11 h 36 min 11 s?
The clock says 12 h 29 min 13 s
